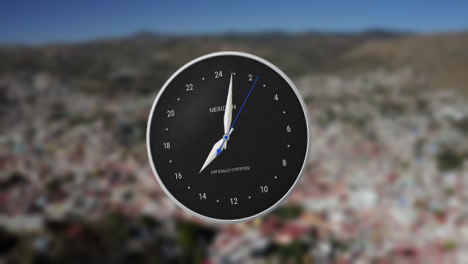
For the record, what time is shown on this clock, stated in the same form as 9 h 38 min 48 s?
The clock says 15 h 02 min 06 s
